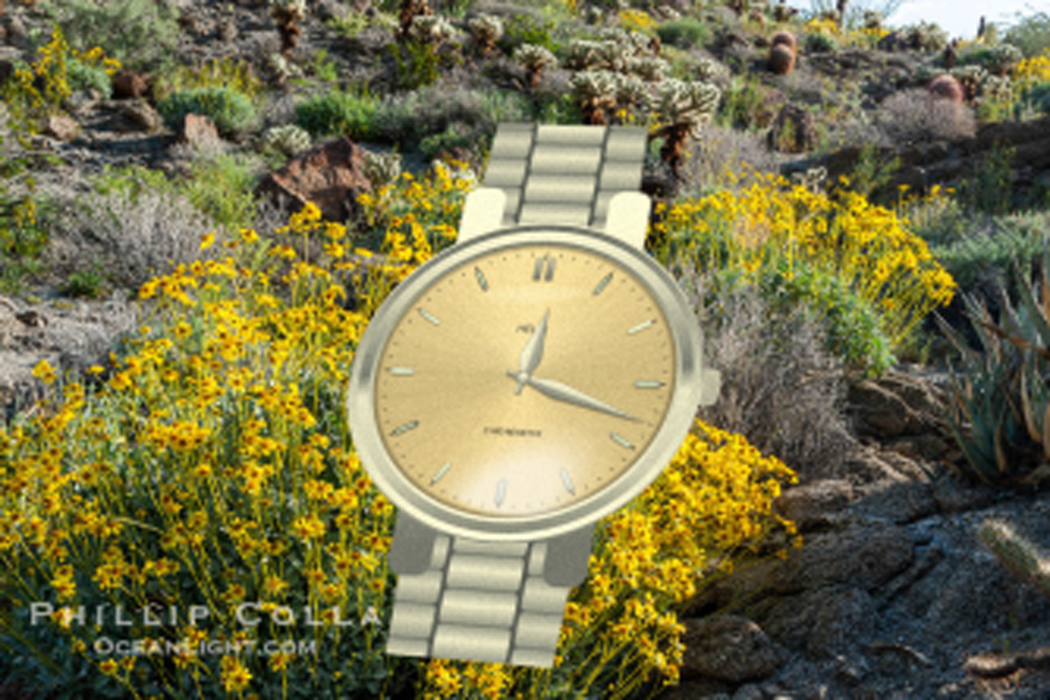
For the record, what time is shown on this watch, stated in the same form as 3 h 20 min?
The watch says 12 h 18 min
